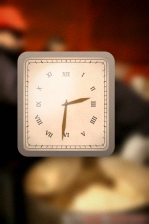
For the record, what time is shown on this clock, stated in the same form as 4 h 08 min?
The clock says 2 h 31 min
